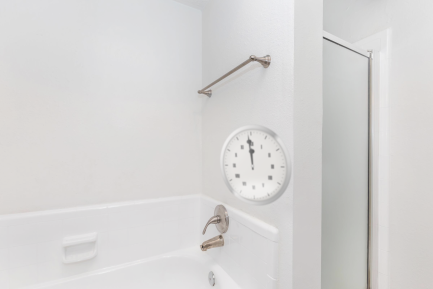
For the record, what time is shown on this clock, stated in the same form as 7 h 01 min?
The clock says 11 h 59 min
